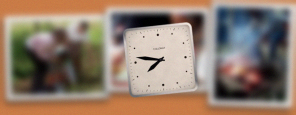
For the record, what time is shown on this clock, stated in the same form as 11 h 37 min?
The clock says 7 h 47 min
